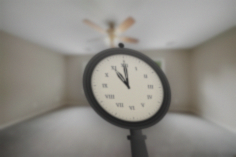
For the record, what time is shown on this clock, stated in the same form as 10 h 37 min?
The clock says 11 h 00 min
